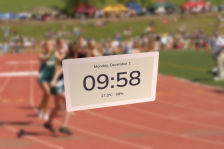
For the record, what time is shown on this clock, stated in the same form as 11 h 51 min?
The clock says 9 h 58 min
